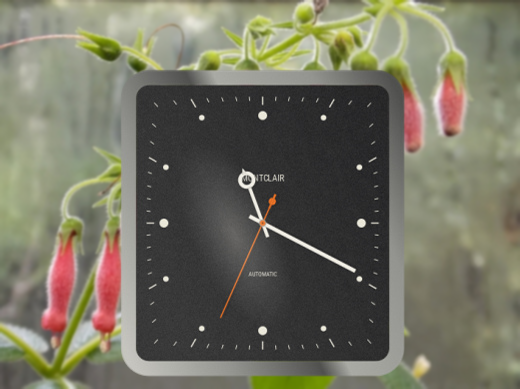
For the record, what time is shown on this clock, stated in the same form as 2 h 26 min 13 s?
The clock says 11 h 19 min 34 s
